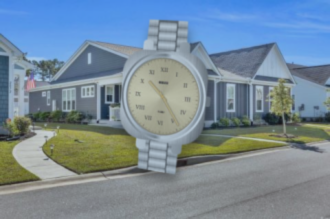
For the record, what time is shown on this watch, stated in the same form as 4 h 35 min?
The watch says 10 h 24 min
